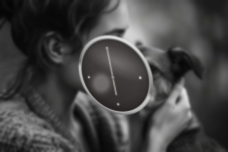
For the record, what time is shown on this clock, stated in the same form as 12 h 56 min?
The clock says 6 h 00 min
